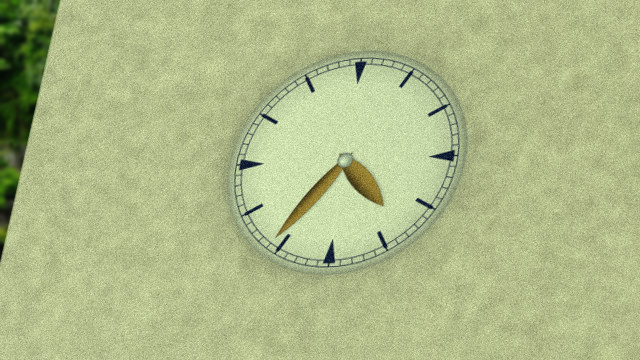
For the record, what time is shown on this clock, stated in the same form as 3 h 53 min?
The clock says 4 h 36 min
